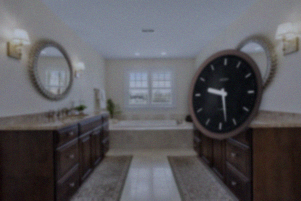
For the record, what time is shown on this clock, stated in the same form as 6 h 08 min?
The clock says 9 h 28 min
